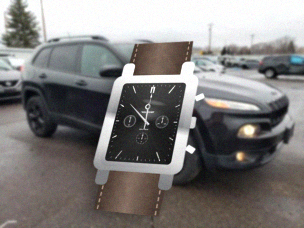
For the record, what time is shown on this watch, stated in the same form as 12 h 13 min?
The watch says 11 h 52 min
